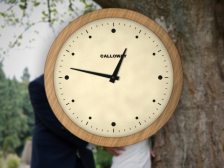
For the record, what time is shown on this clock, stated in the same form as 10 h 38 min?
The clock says 12 h 47 min
